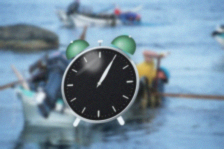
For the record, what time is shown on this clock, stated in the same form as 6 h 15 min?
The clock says 1 h 05 min
